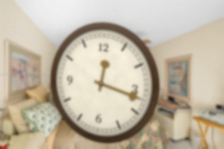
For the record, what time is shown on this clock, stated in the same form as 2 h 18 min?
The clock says 12 h 17 min
